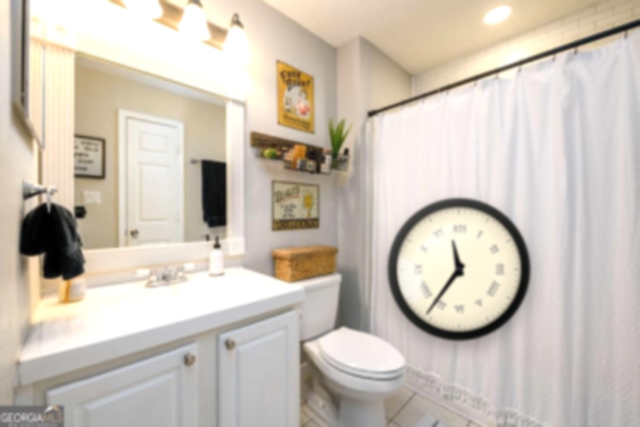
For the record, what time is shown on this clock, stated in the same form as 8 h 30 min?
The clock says 11 h 36 min
